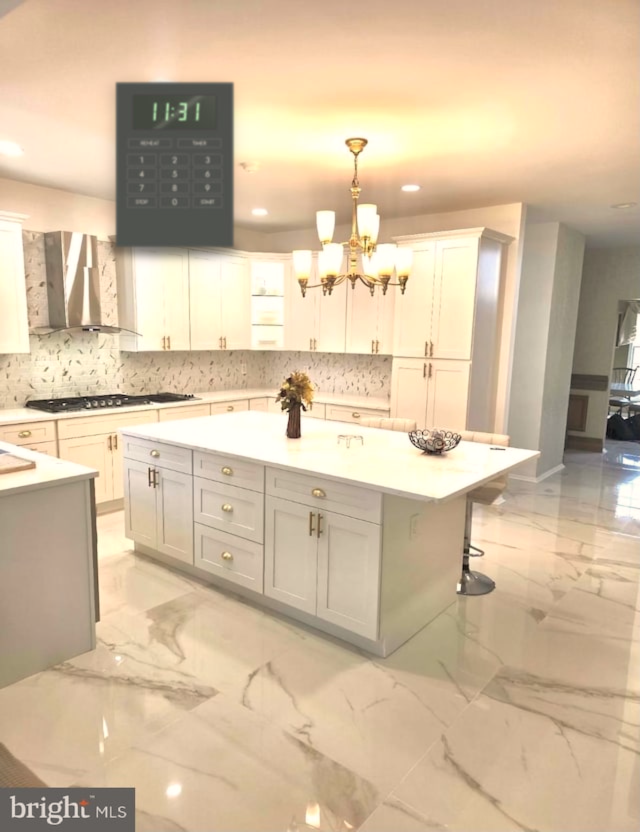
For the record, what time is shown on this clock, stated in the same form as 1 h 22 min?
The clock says 11 h 31 min
